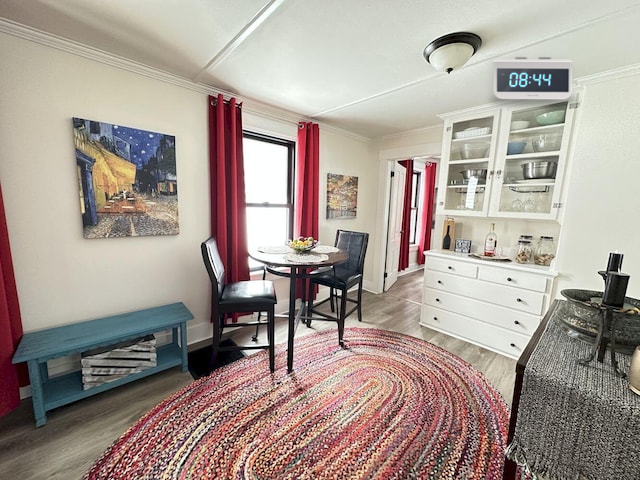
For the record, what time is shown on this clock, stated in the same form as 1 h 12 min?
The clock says 8 h 44 min
